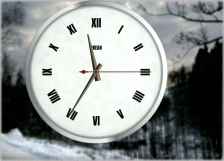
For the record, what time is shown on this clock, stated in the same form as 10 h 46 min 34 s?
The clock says 11 h 35 min 15 s
